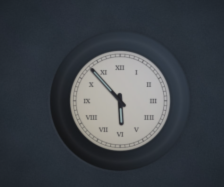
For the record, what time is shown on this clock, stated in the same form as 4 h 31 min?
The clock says 5 h 53 min
